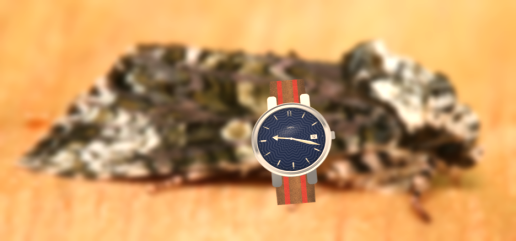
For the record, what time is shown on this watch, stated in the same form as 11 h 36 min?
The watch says 9 h 18 min
